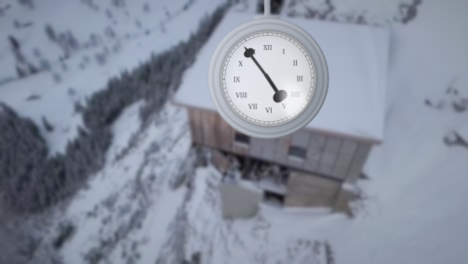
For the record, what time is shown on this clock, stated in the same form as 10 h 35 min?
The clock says 4 h 54 min
